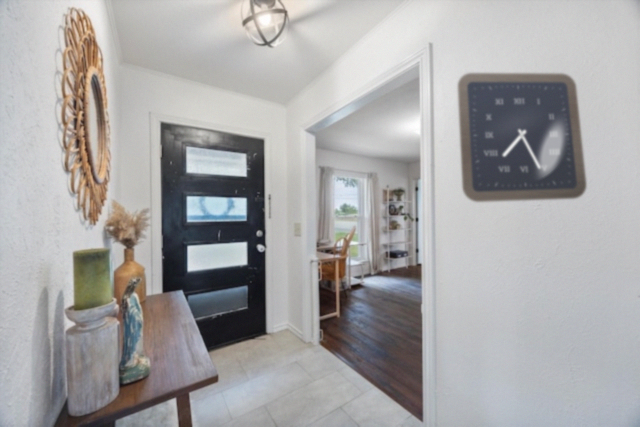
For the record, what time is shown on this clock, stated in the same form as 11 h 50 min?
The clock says 7 h 26 min
